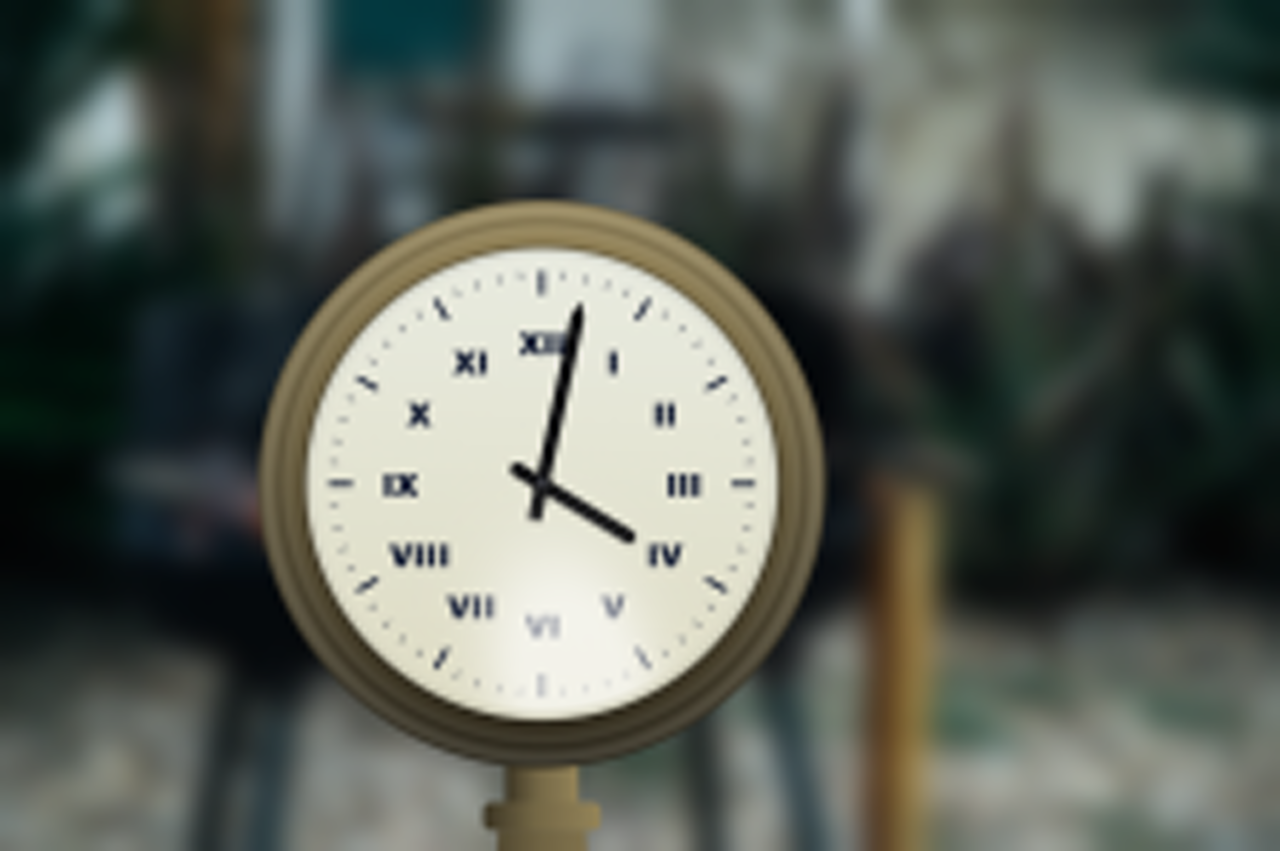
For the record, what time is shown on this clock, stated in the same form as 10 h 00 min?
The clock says 4 h 02 min
